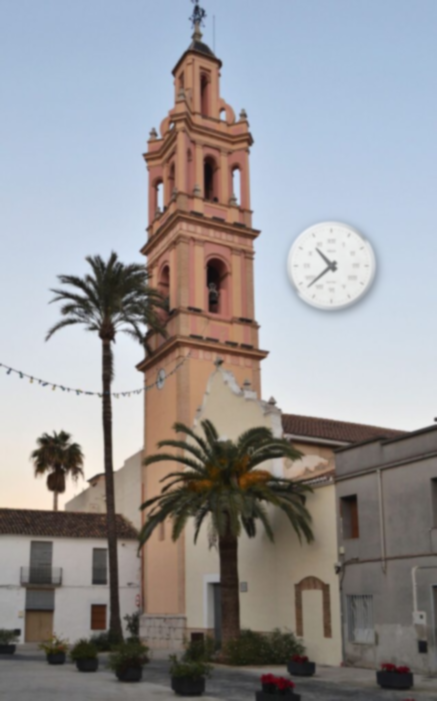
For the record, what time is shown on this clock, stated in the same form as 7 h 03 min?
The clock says 10 h 38 min
